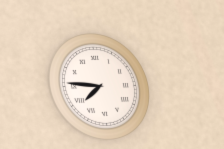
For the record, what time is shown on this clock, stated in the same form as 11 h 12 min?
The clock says 7 h 46 min
